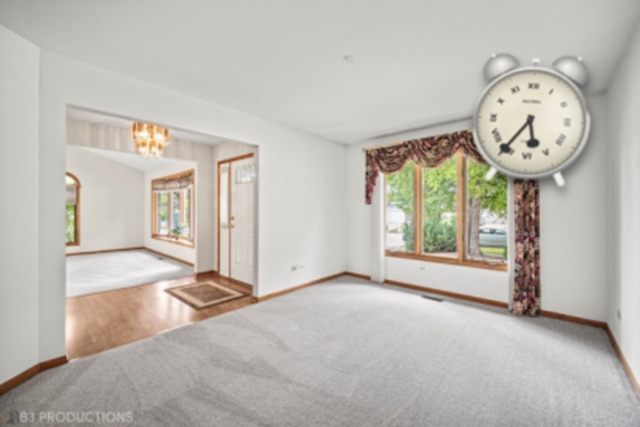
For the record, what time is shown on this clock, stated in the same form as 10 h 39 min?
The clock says 5 h 36 min
